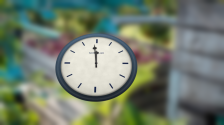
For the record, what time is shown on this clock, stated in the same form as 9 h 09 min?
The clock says 11 h 59 min
